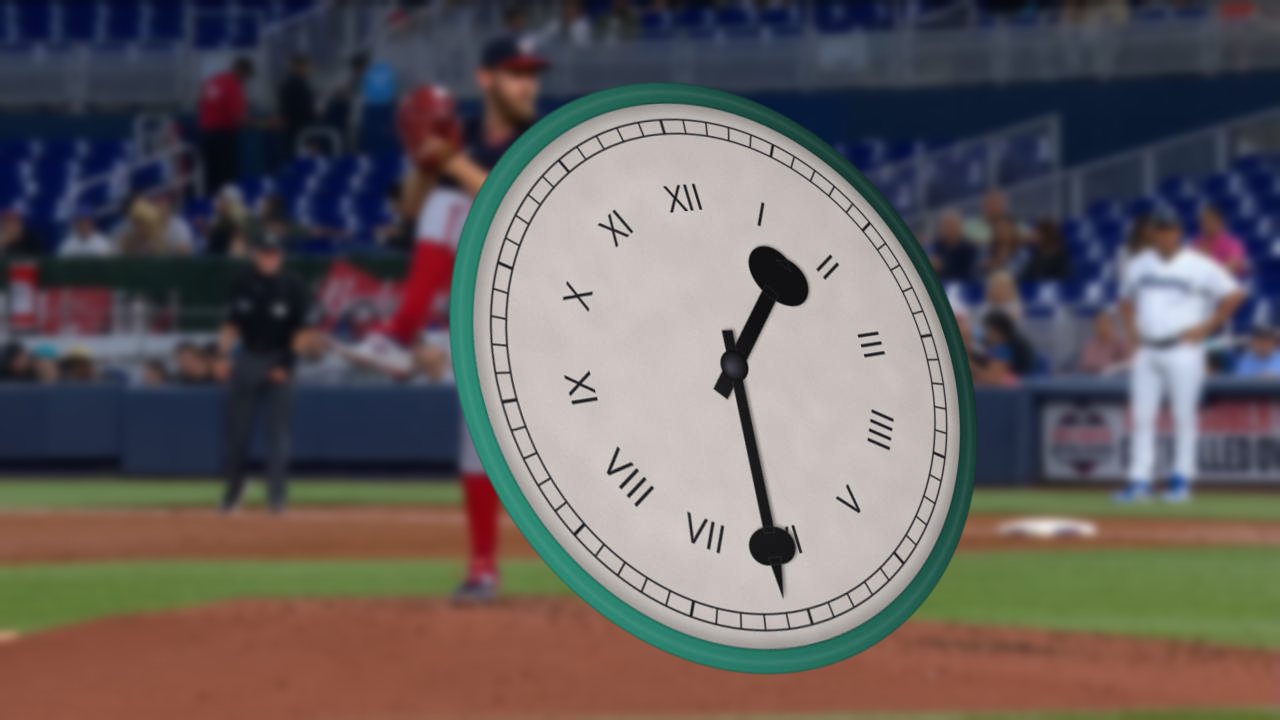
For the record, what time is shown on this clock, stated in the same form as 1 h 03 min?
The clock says 1 h 31 min
